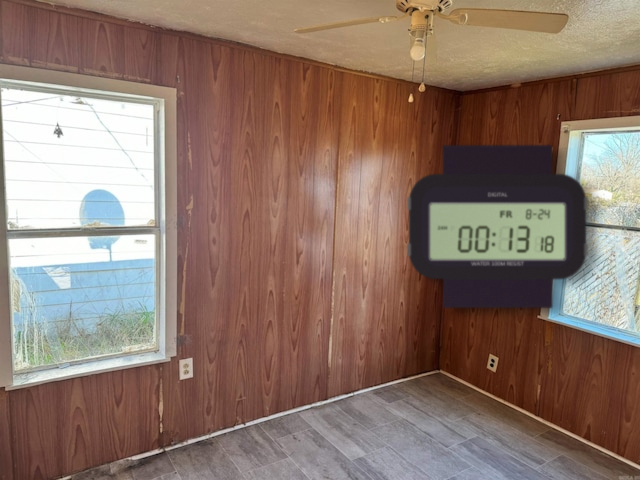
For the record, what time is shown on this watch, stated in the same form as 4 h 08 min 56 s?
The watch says 0 h 13 min 18 s
